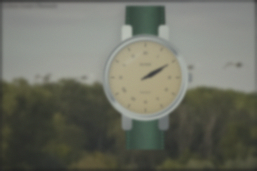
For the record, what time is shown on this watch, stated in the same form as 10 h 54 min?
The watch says 2 h 10 min
